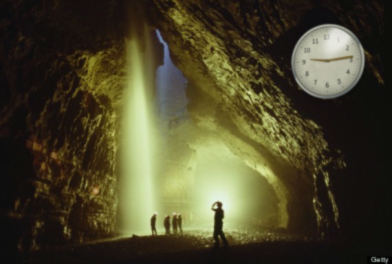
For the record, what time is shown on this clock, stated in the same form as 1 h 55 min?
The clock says 9 h 14 min
